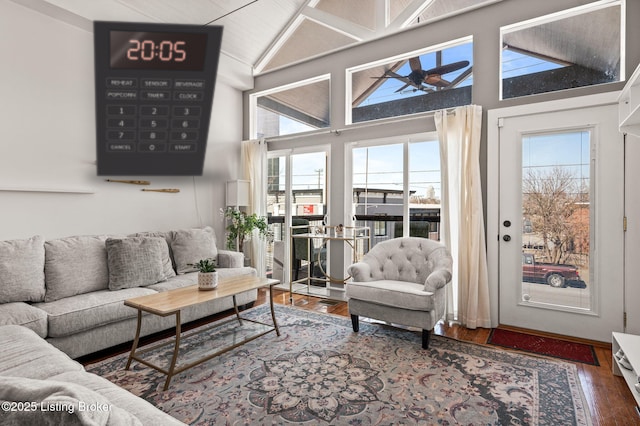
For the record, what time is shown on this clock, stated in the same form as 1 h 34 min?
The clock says 20 h 05 min
